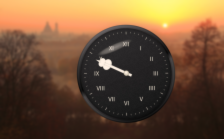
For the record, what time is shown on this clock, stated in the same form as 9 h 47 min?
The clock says 9 h 49 min
